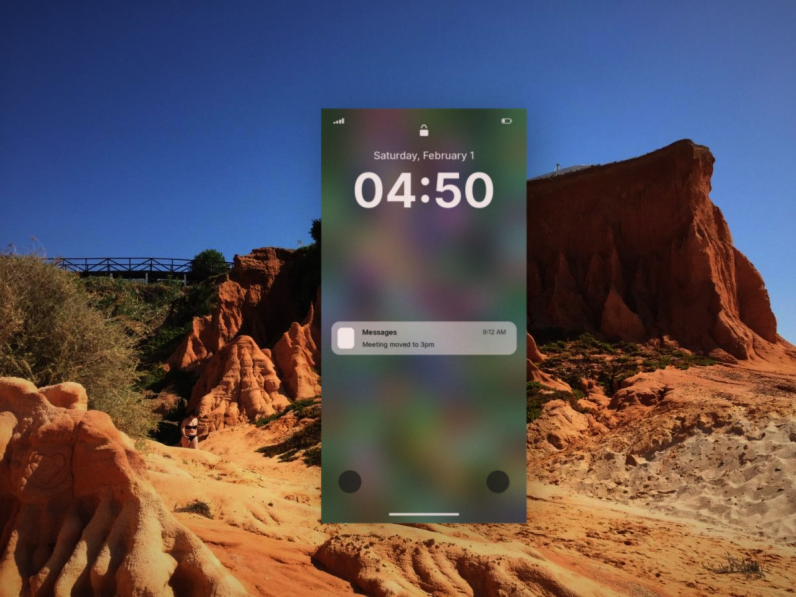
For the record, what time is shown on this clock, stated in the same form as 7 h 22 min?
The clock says 4 h 50 min
